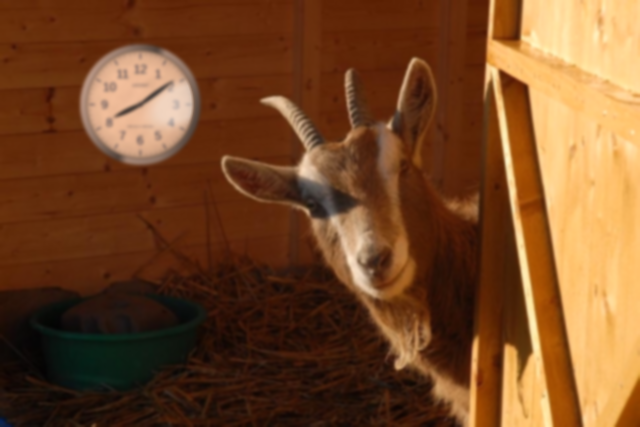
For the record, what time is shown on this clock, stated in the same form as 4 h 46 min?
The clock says 8 h 09 min
